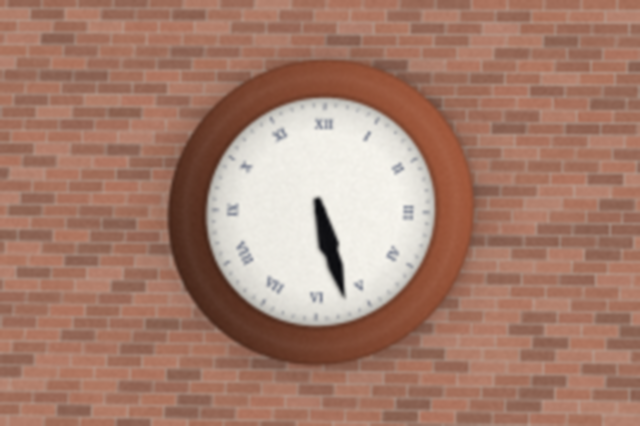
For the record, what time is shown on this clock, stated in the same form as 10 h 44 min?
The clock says 5 h 27 min
